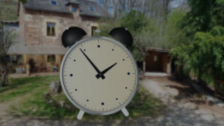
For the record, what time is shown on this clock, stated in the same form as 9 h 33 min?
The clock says 1 h 54 min
